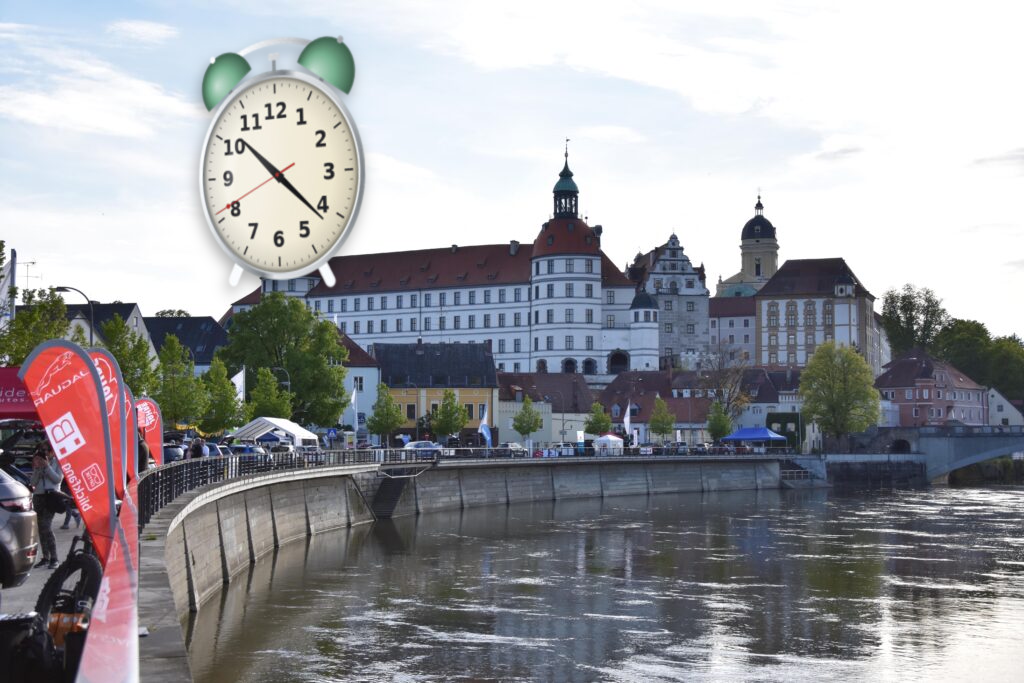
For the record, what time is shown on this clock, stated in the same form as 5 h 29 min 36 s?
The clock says 10 h 21 min 41 s
